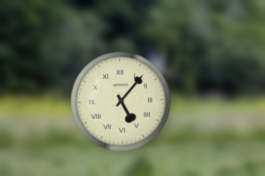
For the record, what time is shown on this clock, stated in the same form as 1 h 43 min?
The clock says 5 h 07 min
